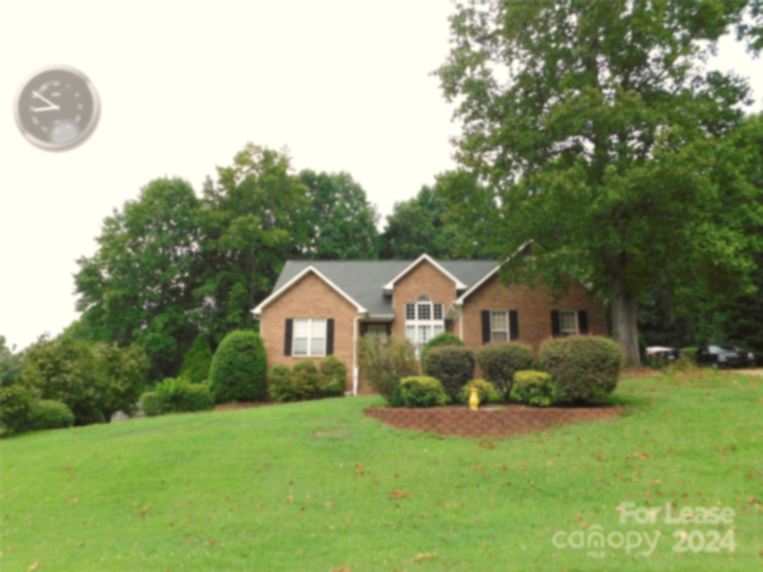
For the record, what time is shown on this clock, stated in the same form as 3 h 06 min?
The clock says 8 h 51 min
